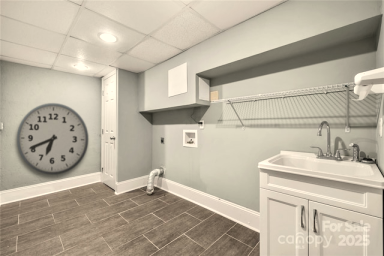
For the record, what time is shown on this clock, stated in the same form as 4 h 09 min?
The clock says 6 h 41 min
